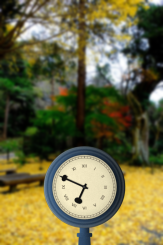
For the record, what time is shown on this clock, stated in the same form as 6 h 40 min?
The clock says 6 h 49 min
